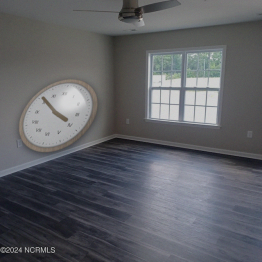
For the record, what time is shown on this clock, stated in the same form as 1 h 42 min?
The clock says 3 h 51 min
